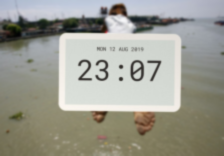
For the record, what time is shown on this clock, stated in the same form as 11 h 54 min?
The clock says 23 h 07 min
